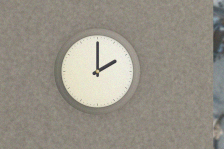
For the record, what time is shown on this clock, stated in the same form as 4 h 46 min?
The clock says 2 h 00 min
